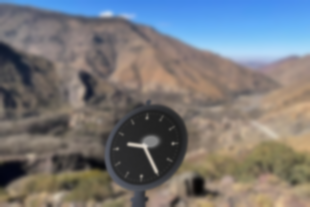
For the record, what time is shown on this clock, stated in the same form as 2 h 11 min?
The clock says 9 h 25 min
